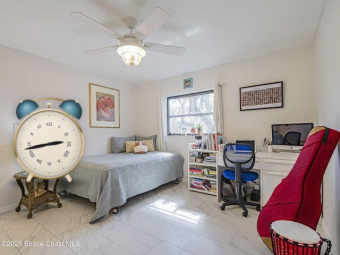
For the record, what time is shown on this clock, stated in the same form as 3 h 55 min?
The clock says 2 h 43 min
